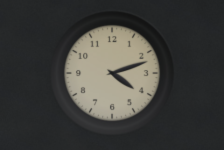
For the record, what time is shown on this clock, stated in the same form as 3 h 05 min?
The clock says 4 h 12 min
